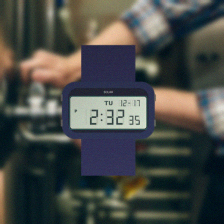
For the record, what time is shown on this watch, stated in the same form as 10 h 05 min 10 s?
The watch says 2 h 32 min 35 s
